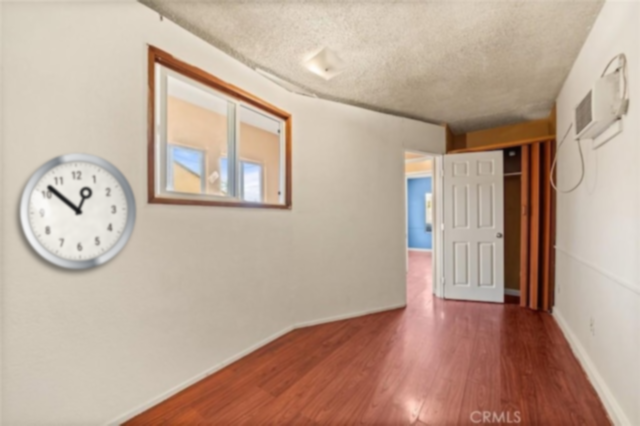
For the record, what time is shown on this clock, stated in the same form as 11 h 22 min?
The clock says 12 h 52 min
